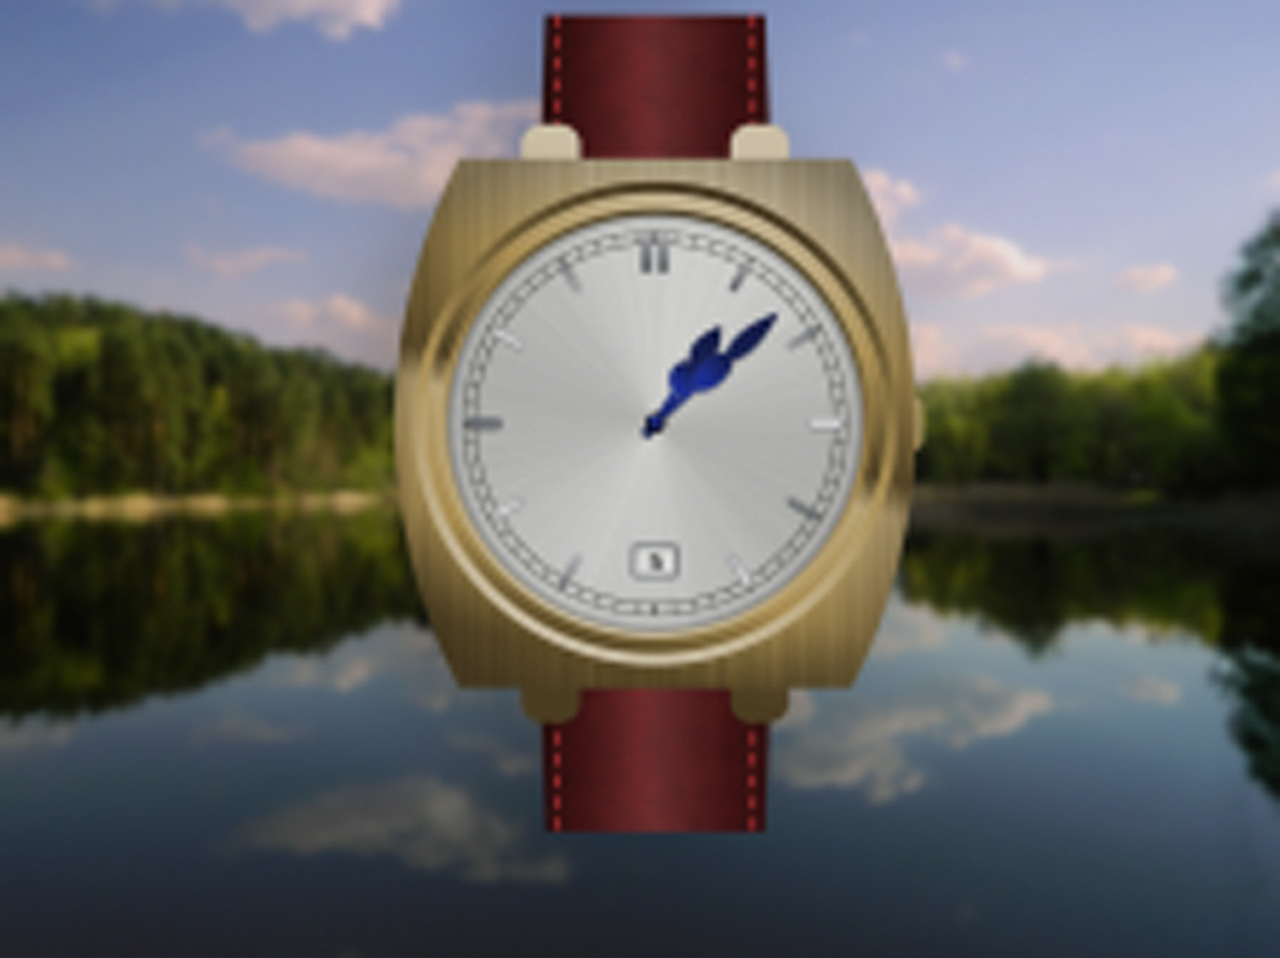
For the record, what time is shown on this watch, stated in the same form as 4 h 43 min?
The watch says 1 h 08 min
